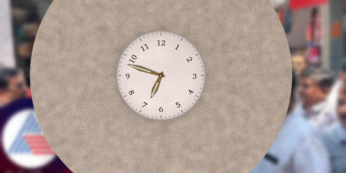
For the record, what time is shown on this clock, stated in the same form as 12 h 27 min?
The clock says 6 h 48 min
